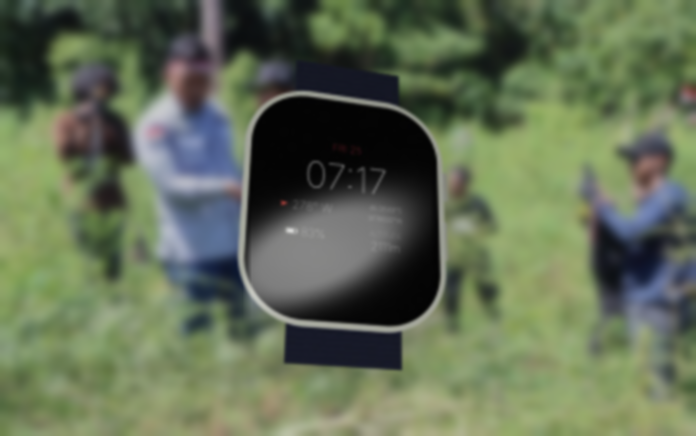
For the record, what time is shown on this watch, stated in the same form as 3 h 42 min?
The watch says 7 h 17 min
